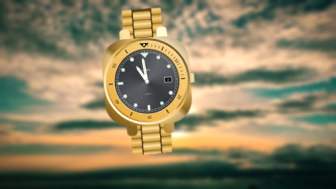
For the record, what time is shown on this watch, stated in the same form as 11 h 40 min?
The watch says 10 h 59 min
